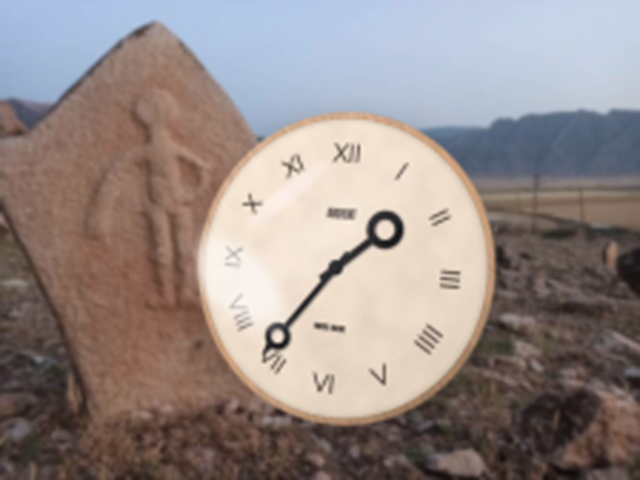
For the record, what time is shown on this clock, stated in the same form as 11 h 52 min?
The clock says 1 h 36 min
